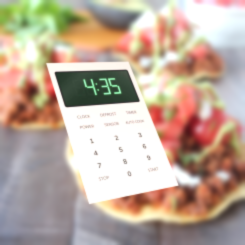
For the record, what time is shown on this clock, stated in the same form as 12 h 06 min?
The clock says 4 h 35 min
